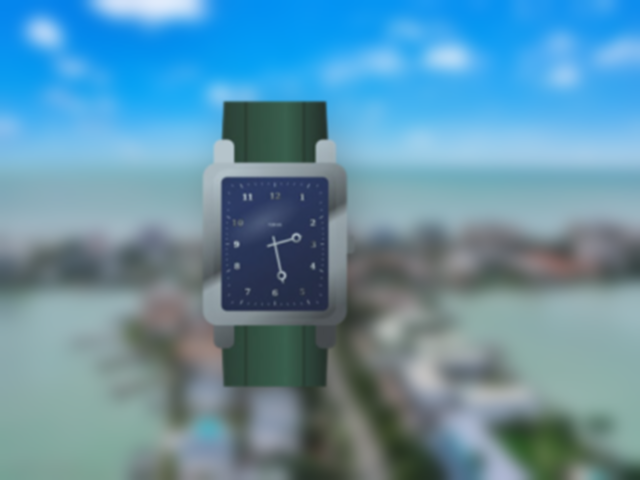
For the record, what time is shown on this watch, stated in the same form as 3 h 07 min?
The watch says 2 h 28 min
